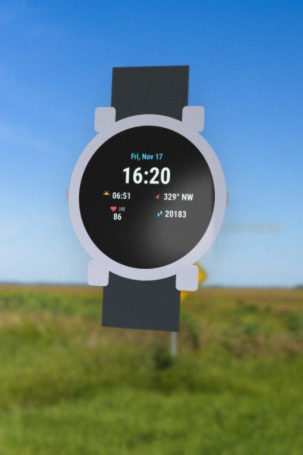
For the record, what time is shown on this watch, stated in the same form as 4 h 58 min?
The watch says 16 h 20 min
